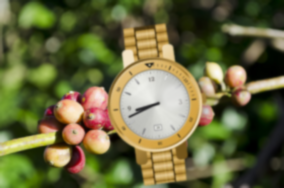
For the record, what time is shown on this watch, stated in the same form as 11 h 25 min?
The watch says 8 h 42 min
